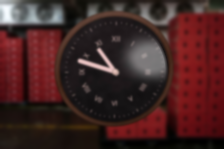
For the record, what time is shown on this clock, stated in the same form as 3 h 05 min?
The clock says 10 h 48 min
